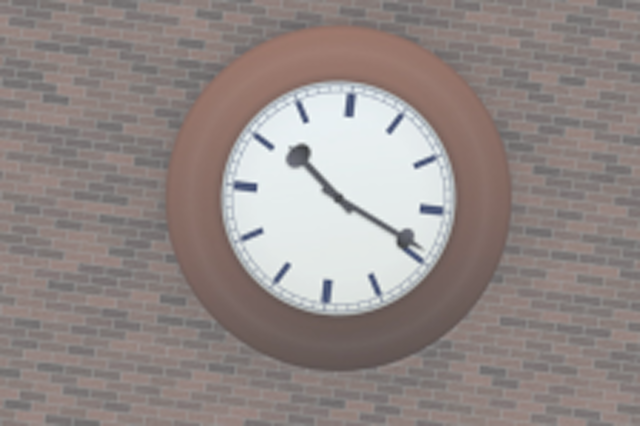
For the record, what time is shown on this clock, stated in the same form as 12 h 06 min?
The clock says 10 h 19 min
